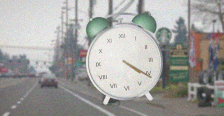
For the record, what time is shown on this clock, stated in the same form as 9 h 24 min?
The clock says 4 h 21 min
